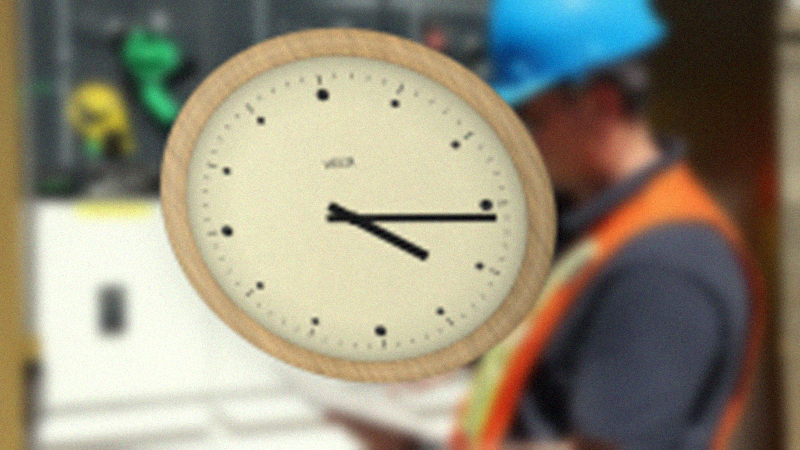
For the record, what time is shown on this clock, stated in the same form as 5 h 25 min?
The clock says 4 h 16 min
